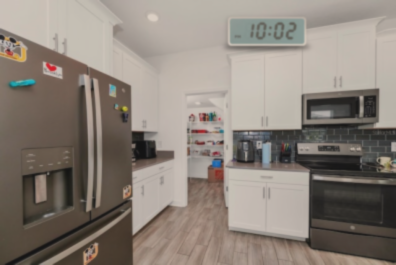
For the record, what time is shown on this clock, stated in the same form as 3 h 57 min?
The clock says 10 h 02 min
